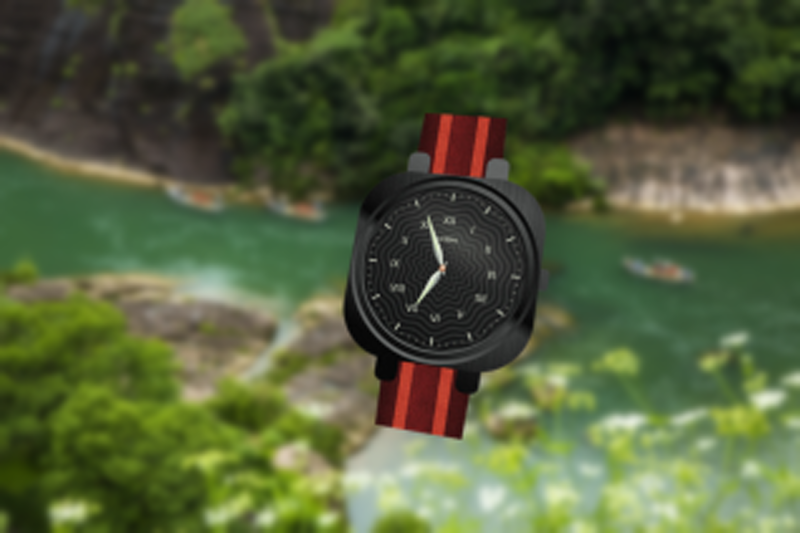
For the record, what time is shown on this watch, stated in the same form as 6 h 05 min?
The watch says 6 h 56 min
